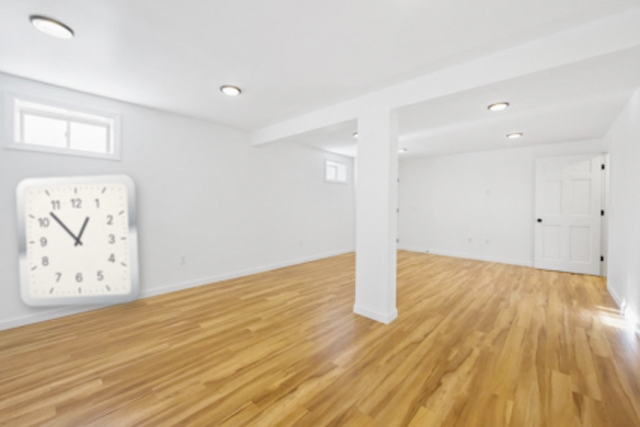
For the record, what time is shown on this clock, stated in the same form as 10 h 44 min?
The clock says 12 h 53 min
